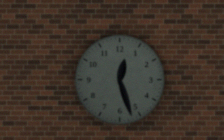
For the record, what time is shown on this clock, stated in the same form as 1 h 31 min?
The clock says 12 h 27 min
